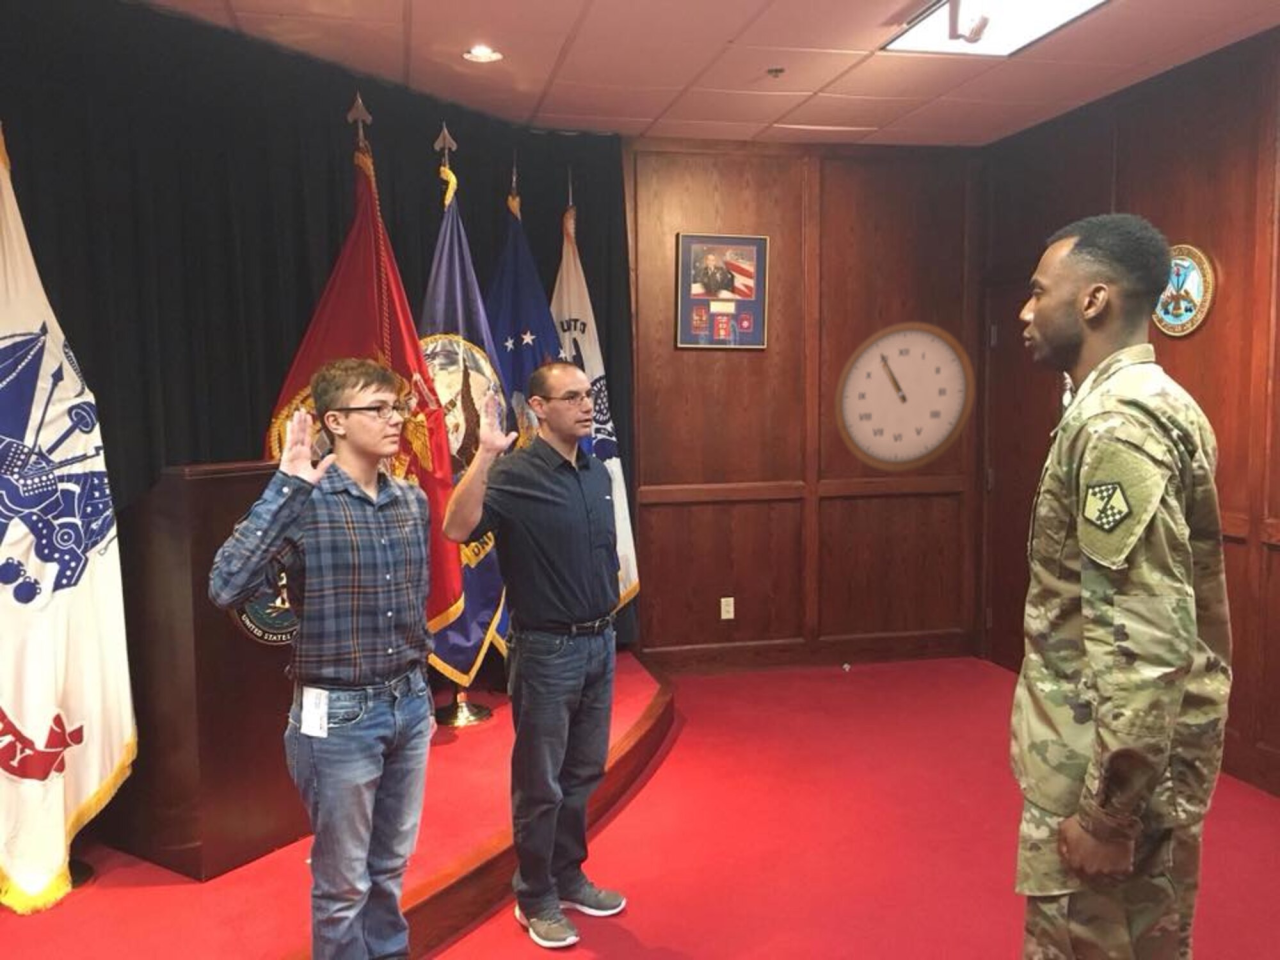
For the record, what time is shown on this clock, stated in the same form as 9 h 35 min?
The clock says 10 h 55 min
